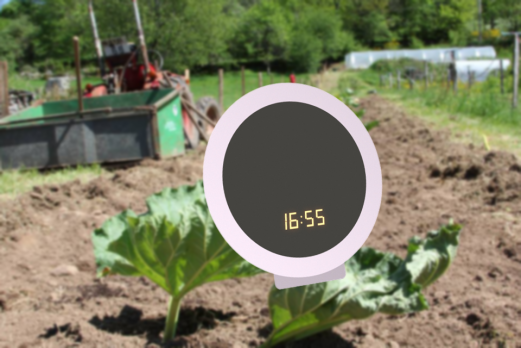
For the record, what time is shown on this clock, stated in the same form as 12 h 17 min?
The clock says 16 h 55 min
